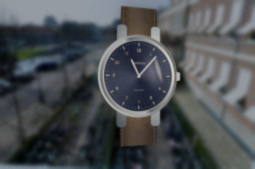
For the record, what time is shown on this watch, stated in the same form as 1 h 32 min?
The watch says 11 h 07 min
